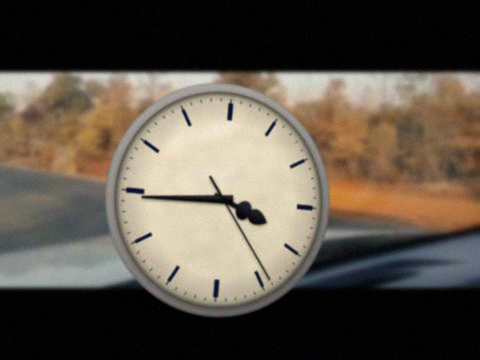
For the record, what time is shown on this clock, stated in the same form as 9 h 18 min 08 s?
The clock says 3 h 44 min 24 s
